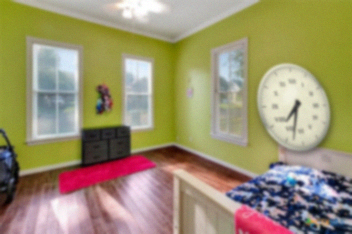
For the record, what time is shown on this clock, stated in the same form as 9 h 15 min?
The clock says 7 h 33 min
